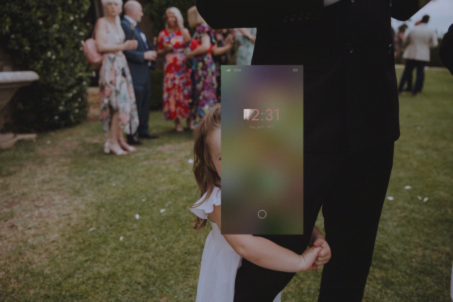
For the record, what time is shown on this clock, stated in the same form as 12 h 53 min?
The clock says 12 h 31 min
